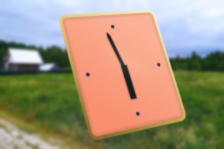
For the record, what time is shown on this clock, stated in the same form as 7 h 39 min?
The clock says 5 h 58 min
